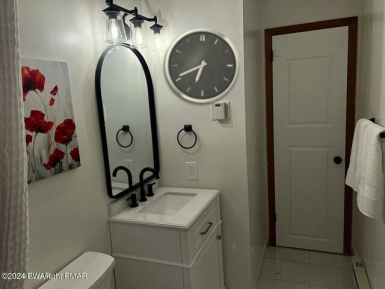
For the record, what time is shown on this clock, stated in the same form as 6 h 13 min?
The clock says 6 h 41 min
